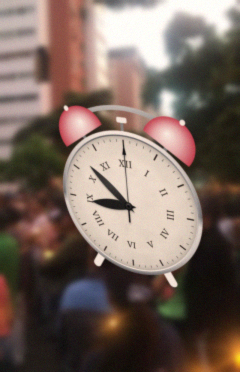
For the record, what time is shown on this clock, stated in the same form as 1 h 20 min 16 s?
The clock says 8 h 52 min 00 s
